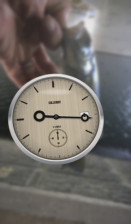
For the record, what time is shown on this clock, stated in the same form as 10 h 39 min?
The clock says 9 h 16 min
